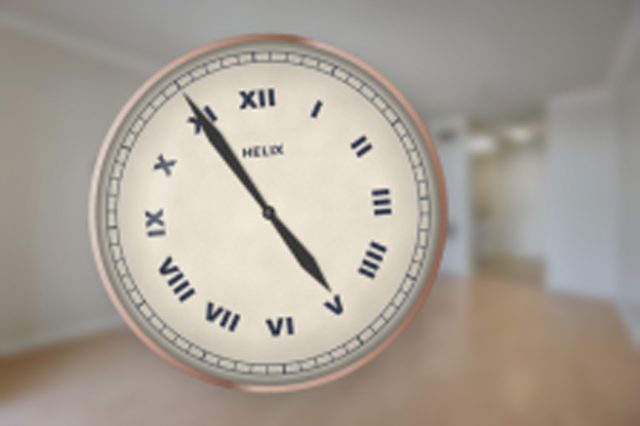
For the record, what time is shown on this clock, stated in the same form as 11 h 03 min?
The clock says 4 h 55 min
